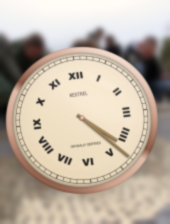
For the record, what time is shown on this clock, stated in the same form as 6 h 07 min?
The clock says 4 h 23 min
